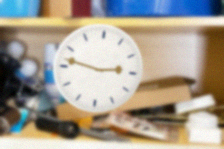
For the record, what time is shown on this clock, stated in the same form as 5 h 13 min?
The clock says 2 h 47 min
